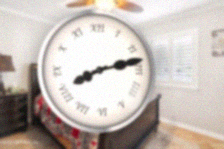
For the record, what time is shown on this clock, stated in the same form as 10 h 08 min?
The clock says 8 h 13 min
